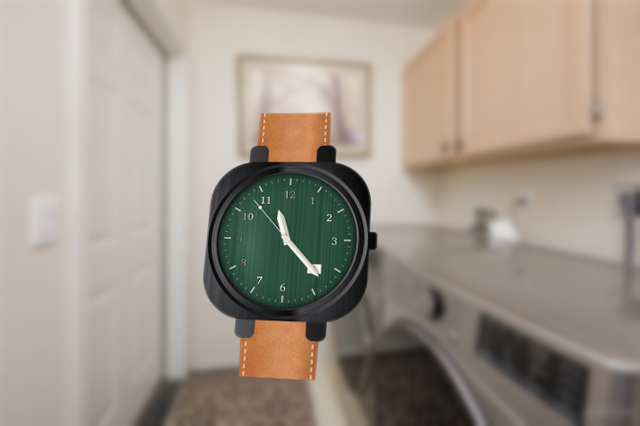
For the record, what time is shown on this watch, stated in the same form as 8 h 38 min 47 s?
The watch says 11 h 22 min 53 s
